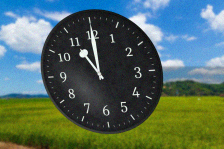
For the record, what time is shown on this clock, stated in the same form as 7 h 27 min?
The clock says 11 h 00 min
